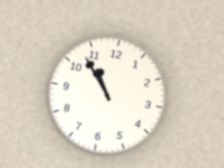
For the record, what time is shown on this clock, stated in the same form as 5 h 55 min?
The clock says 10 h 53 min
